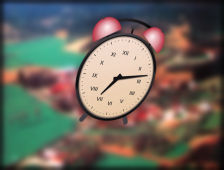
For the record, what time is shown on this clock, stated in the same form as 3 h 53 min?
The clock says 7 h 13 min
